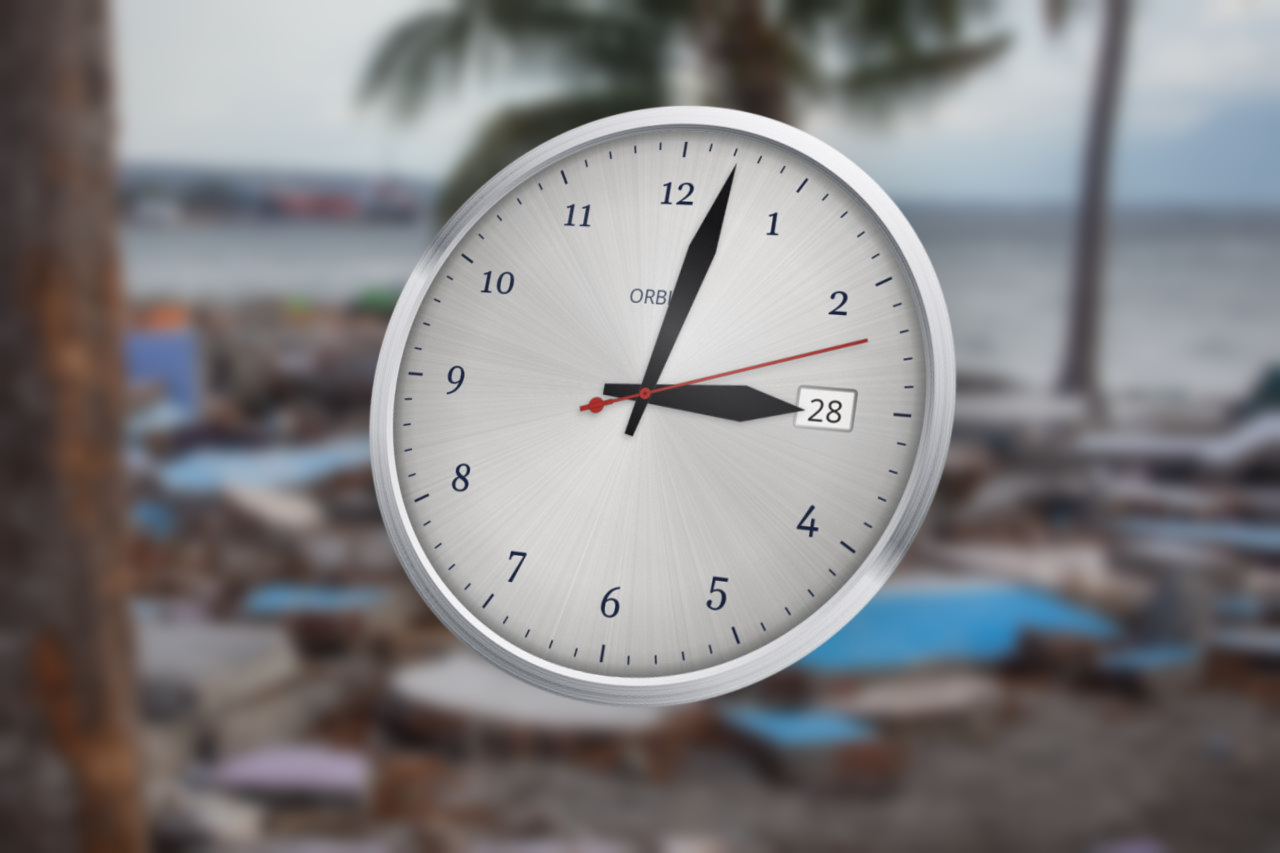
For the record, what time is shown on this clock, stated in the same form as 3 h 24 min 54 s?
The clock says 3 h 02 min 12 s
